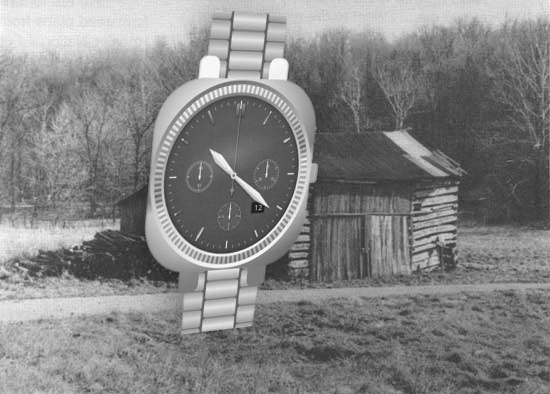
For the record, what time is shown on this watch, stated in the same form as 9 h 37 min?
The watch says 10 h 21 min
